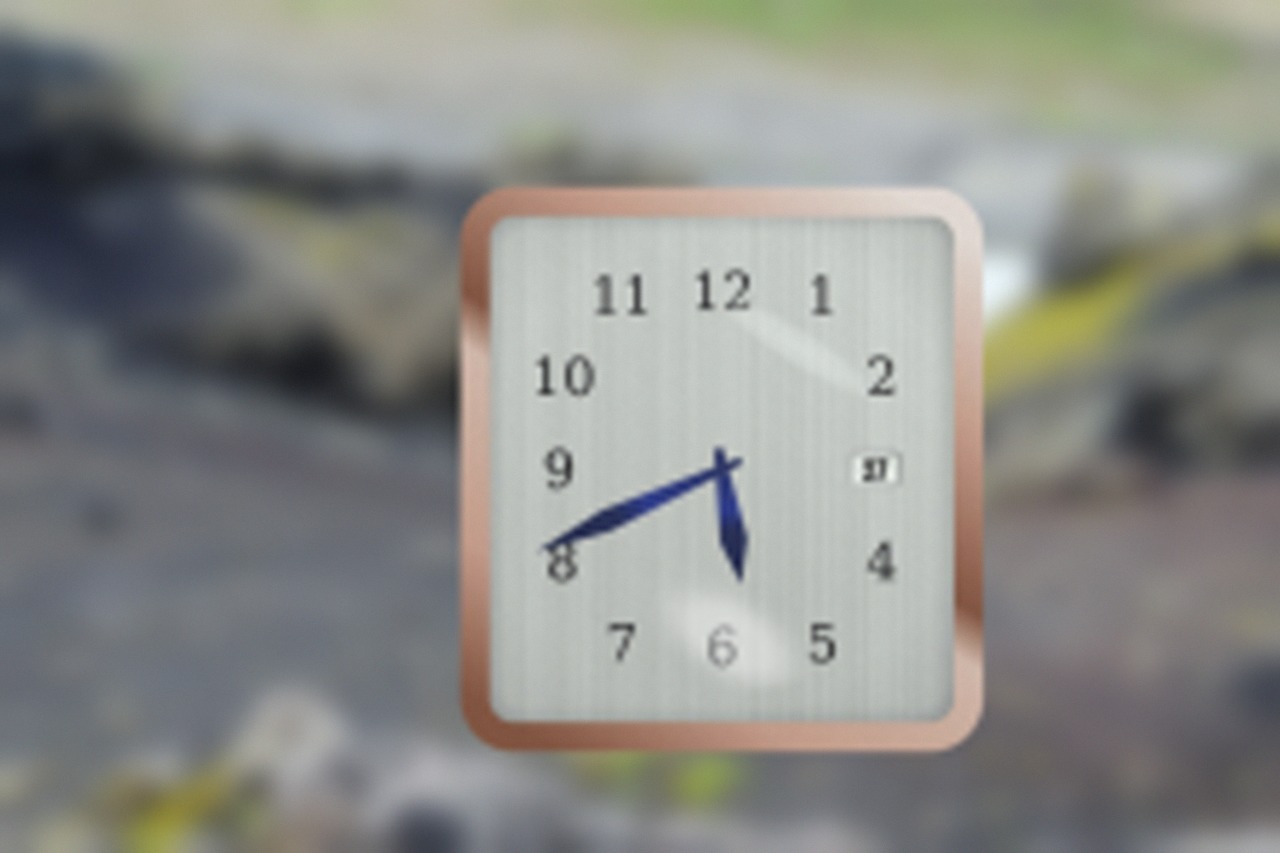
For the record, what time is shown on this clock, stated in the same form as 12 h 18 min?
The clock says 5 h 41 min
